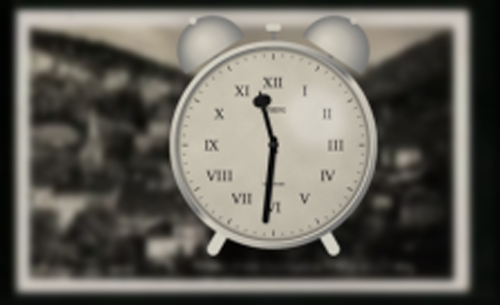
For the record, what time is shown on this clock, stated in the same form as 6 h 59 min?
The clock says 11 h 31 min
